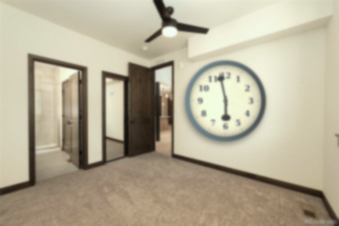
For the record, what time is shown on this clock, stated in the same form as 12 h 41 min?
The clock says 5 h 58 min
